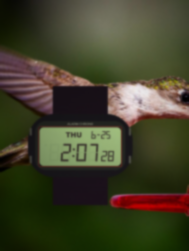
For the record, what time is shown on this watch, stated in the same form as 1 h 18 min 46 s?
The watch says 2 h 07 min 28 s
